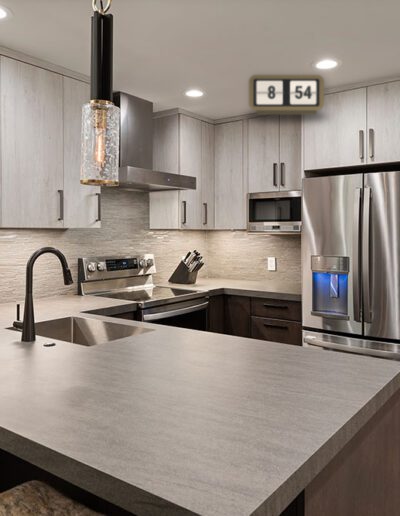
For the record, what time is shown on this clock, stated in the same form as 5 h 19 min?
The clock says 8 h 54 min
